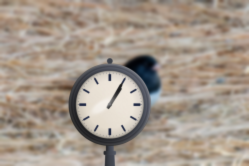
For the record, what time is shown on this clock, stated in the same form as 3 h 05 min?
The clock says 1 h 05 min
